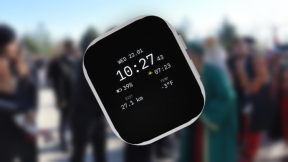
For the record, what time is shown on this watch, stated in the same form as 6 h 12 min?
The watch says 10 h 27 min
